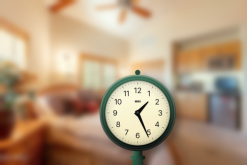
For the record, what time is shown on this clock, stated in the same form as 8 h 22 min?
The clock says 1 h 26 min
